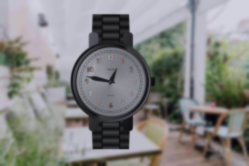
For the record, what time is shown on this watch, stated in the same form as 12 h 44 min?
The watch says 12 h 47 min
